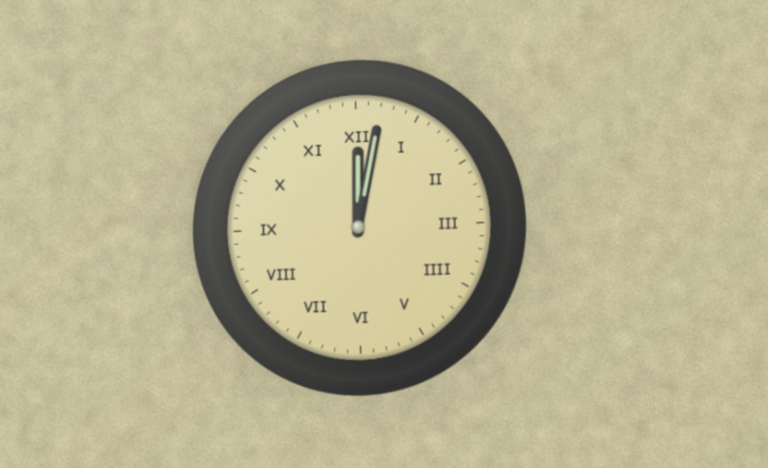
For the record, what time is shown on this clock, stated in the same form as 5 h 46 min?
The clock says 12 h 02 min
